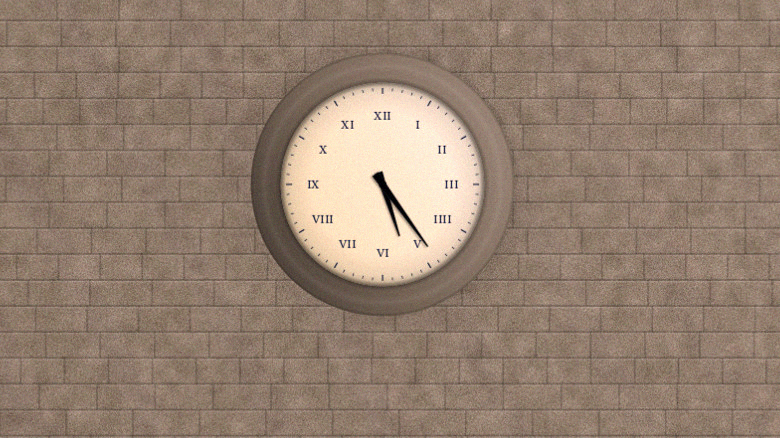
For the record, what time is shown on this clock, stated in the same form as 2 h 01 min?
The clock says 5 h 24 min
